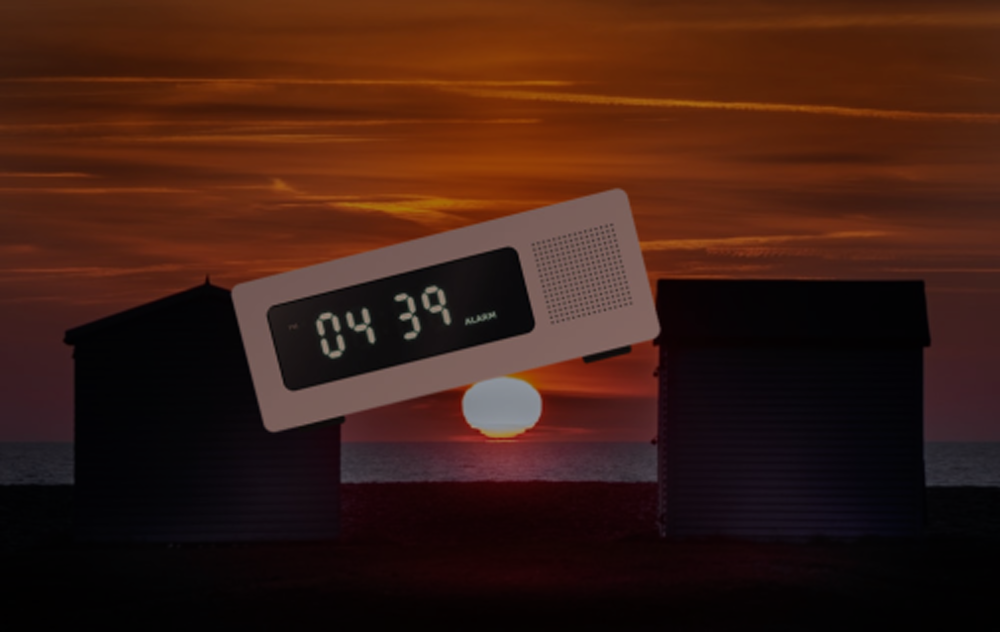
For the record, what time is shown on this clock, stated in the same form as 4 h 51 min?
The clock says 4 h 39 min
